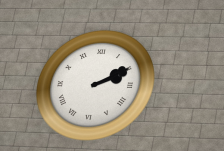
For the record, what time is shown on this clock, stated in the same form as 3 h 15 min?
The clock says 2 h 10 min
